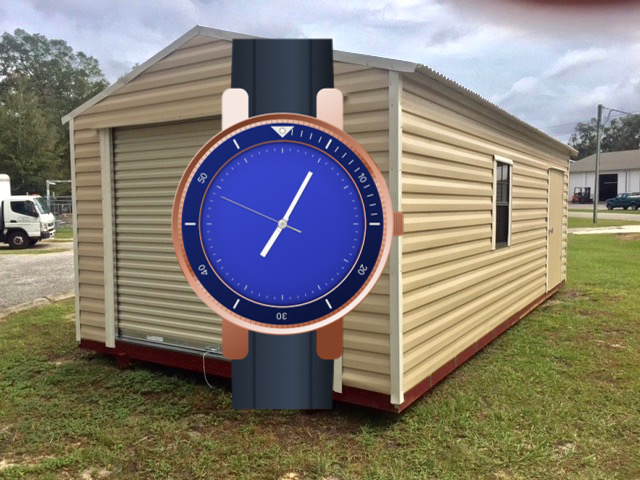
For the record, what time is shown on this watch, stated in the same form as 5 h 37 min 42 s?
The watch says 7 h 04 min 49 s
